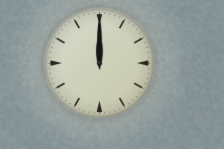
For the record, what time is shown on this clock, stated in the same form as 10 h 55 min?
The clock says 12 h 00 min
